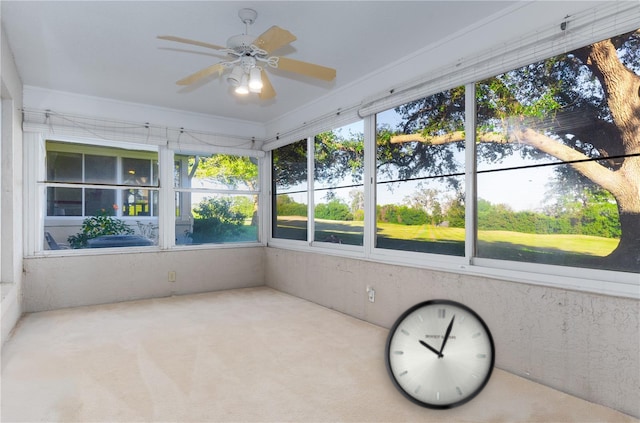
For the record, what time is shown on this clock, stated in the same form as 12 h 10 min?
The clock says 10 h 03 min
